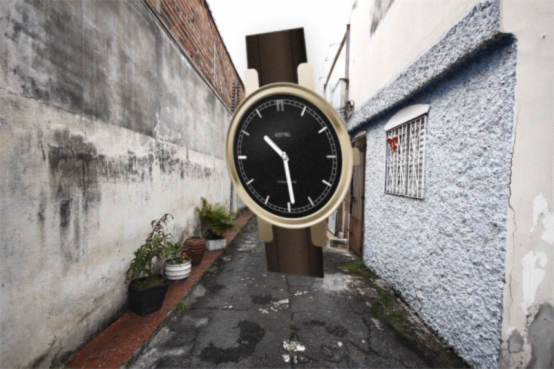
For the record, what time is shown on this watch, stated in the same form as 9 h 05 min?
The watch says 10 h 29 min
